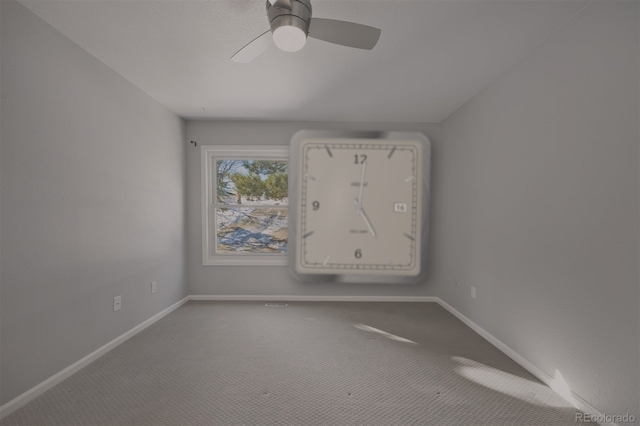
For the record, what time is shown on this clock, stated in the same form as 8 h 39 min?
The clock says 5 h 01 min
